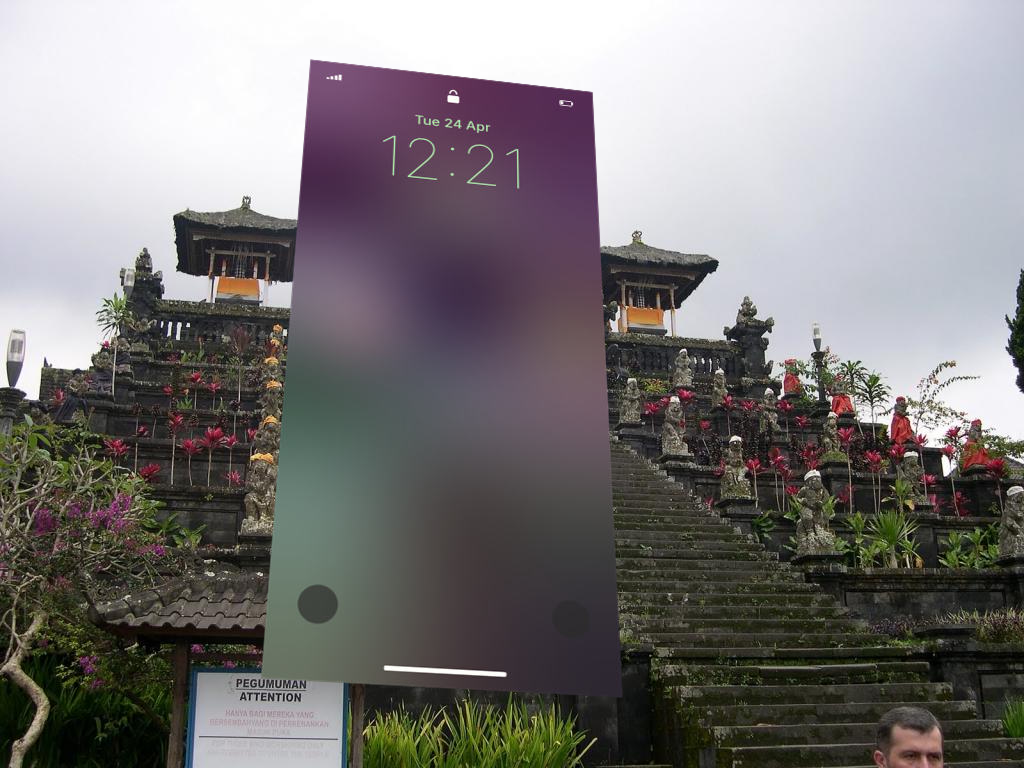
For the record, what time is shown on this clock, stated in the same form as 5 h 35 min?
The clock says 12 h 21 min
